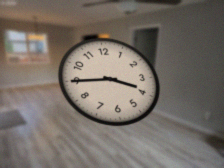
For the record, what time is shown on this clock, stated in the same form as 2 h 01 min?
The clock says 3 h 45 min
